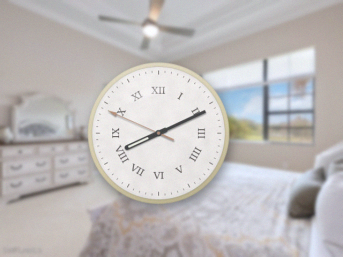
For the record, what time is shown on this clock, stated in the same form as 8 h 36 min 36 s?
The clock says 8 h 10 min 49 s
